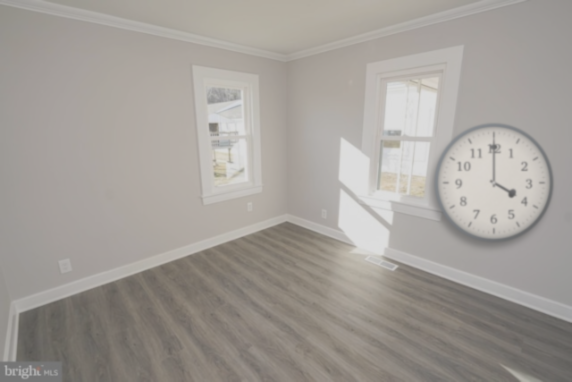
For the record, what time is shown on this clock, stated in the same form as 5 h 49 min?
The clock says 4 h 00 min
